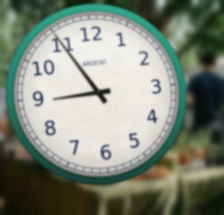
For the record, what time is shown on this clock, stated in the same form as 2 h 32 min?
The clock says 8 h 55 min
